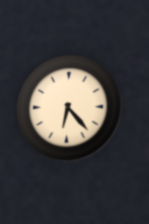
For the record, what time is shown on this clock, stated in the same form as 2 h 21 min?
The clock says 6 h 23 min
